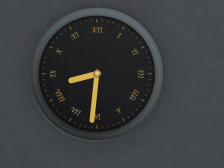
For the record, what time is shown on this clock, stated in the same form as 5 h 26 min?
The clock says 8 h 31 min
